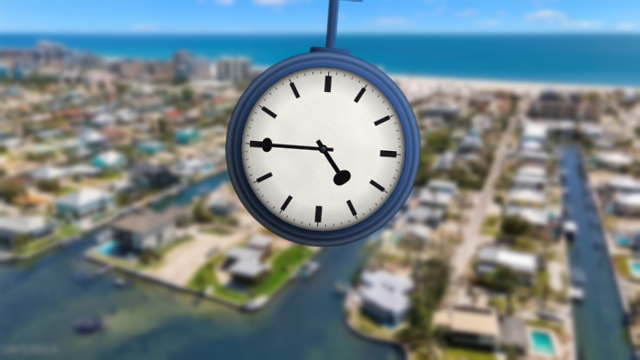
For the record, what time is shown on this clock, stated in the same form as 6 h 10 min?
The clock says 4 h 45 min
